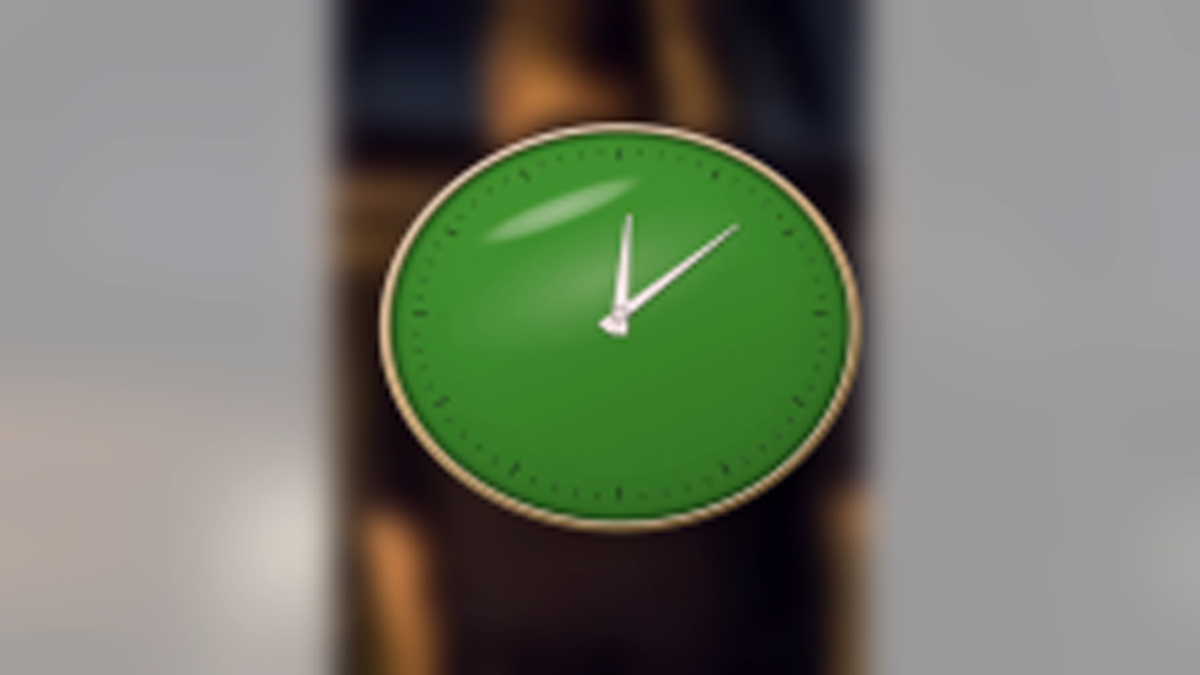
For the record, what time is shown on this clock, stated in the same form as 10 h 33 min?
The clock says 12 h 08 min
